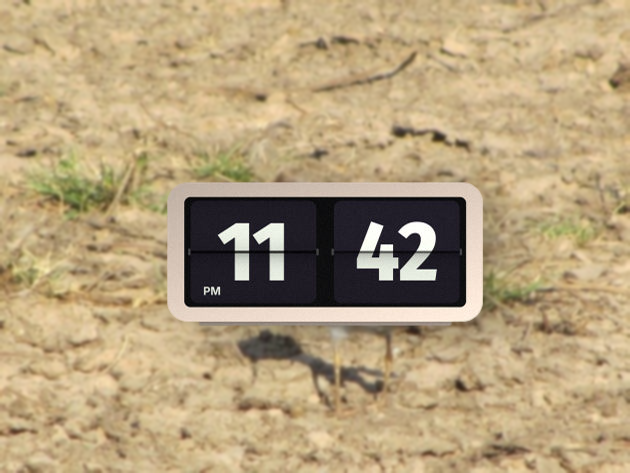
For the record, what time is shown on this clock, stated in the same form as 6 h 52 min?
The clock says 11 h 42 min
